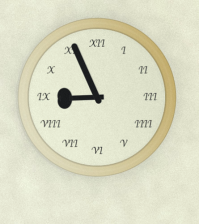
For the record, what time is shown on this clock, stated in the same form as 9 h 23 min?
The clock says 8 h 56 min
